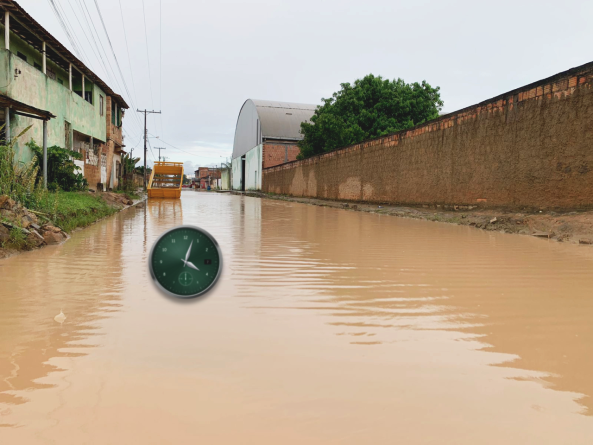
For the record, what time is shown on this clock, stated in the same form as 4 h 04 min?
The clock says 4 h 03 min
